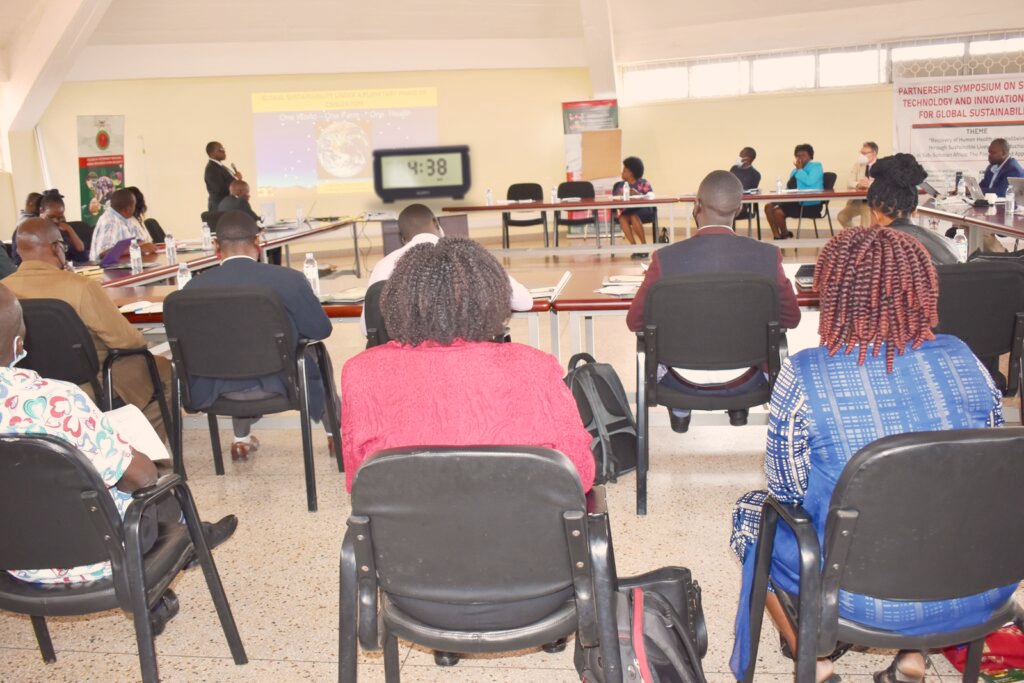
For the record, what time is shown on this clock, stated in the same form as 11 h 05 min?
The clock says 4 h 38 min
